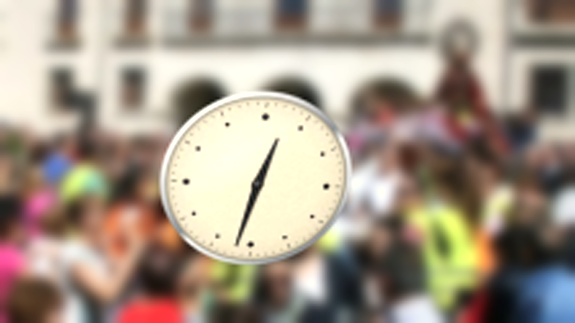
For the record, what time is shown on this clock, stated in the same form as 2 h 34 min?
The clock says 12 h 32 min
